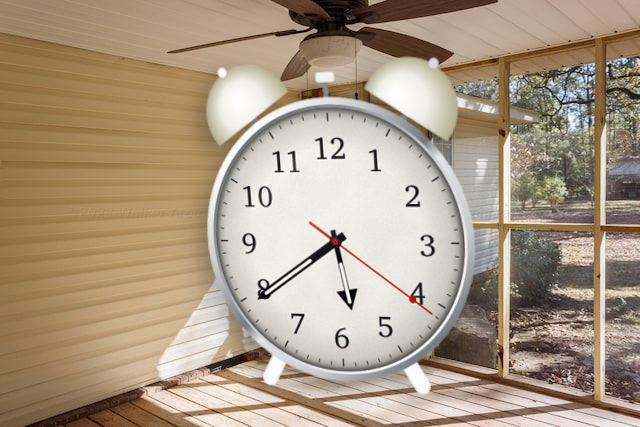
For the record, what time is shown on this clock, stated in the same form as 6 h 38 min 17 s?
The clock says 5 h 39 min 21 s
